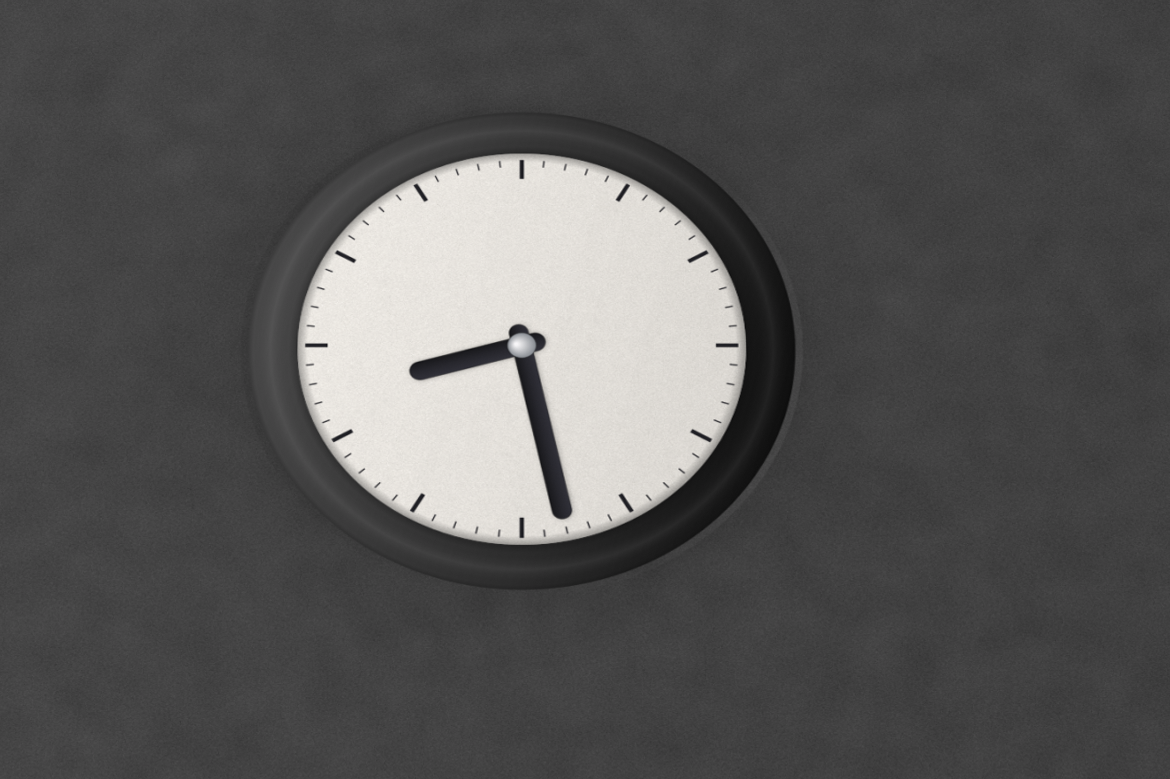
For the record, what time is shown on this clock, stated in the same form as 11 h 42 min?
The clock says 8 h 28 min
